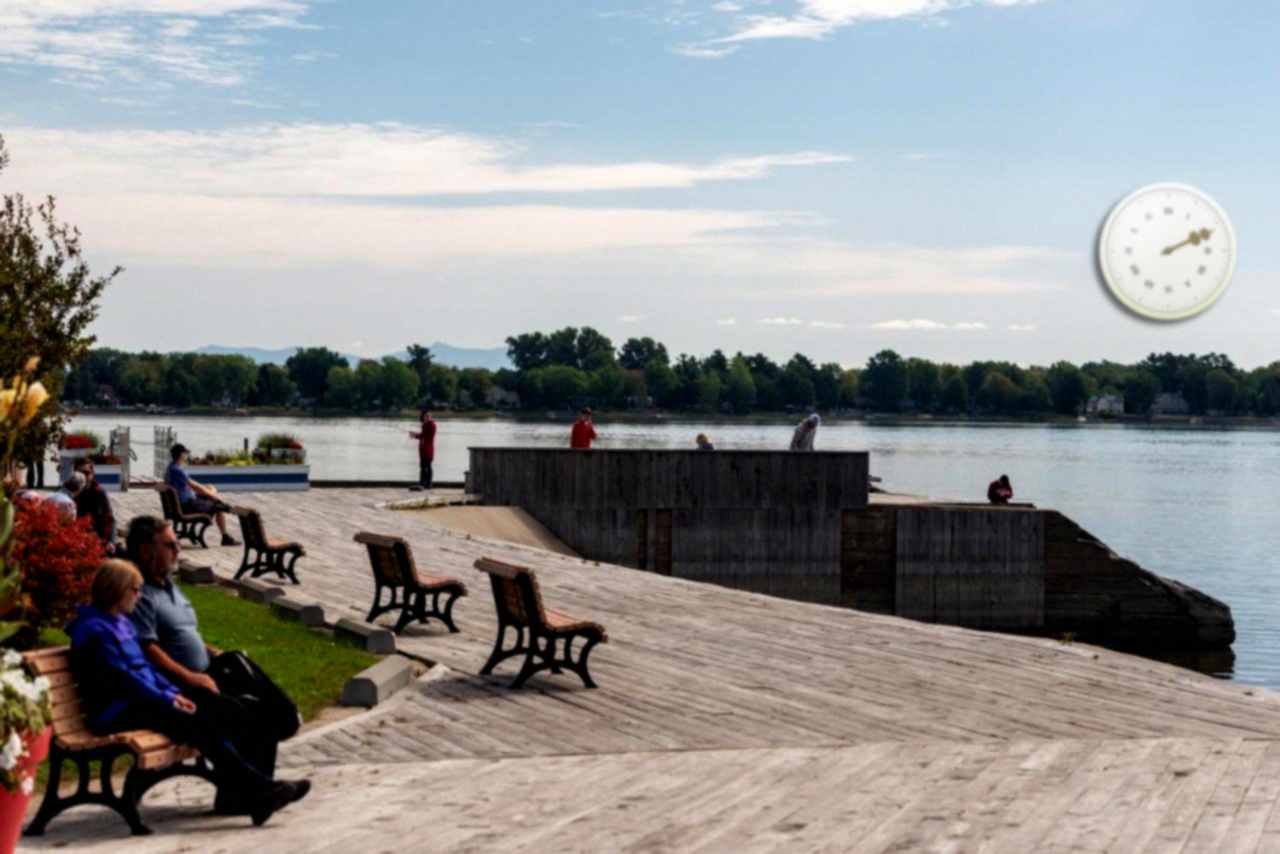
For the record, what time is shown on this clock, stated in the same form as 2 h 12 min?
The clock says 2 h 11 min
